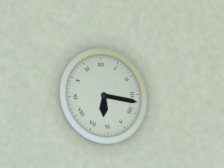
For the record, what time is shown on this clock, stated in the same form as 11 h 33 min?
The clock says 6 h 17 min
